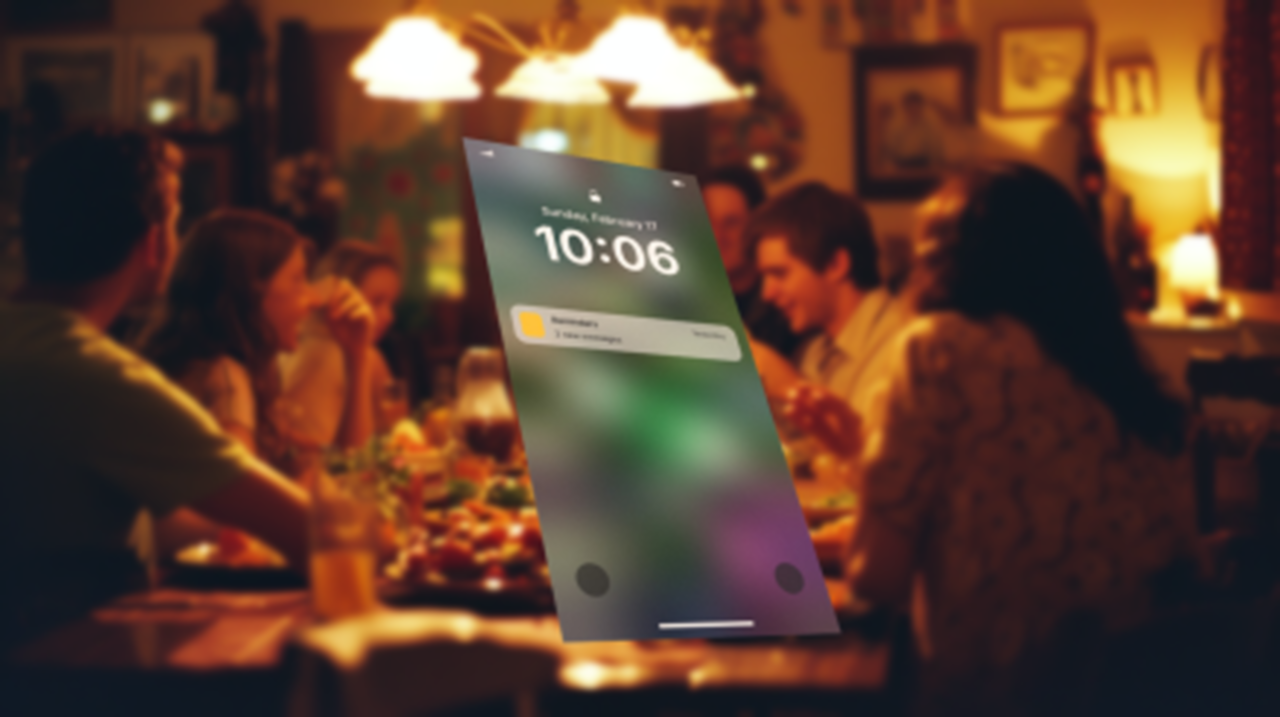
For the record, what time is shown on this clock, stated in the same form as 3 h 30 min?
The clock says 10 h 06 min
